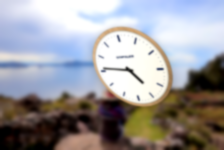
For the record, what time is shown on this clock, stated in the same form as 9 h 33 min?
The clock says 4 h 46 min
